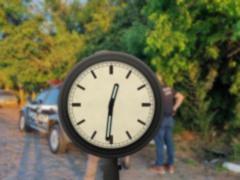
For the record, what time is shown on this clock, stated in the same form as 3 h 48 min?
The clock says 12 h 31 min
